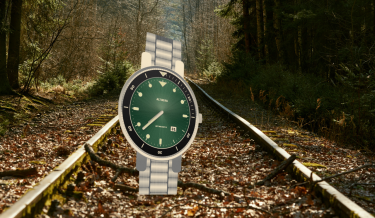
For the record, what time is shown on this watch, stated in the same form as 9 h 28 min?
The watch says 7 h 38 min
